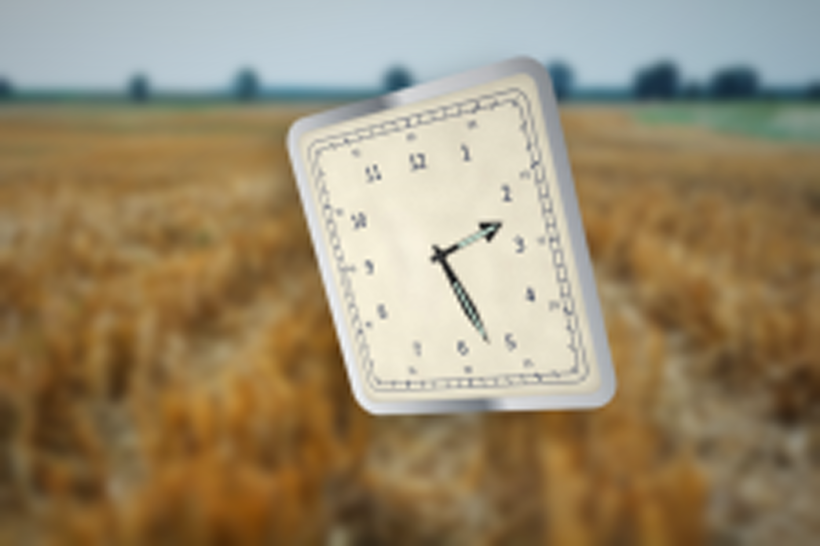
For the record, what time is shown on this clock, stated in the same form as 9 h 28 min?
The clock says 2 h 27 min
